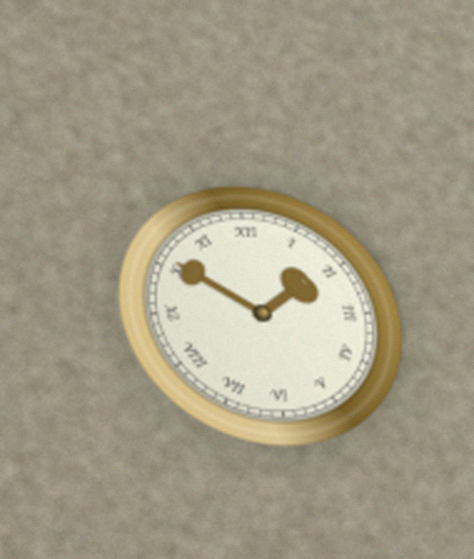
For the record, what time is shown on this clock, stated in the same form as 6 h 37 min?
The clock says 1 h 51 min
